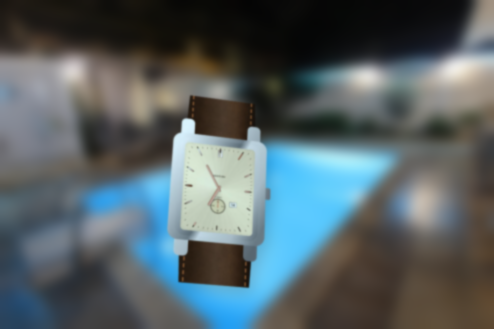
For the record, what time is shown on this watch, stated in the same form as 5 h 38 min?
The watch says 6 h 55 min
